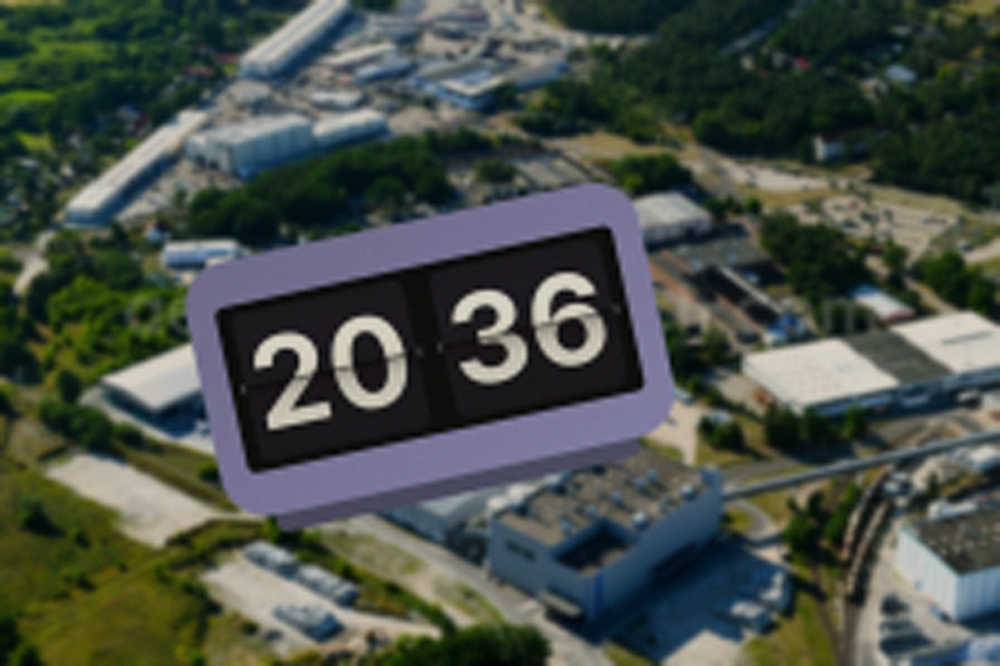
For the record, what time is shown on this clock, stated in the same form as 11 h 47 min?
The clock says 20 h 36 min
